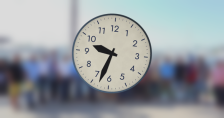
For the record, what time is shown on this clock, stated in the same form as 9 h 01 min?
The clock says 9 h 33 min
